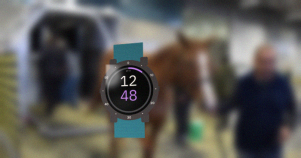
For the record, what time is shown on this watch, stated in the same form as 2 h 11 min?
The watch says 12 h 48 min
